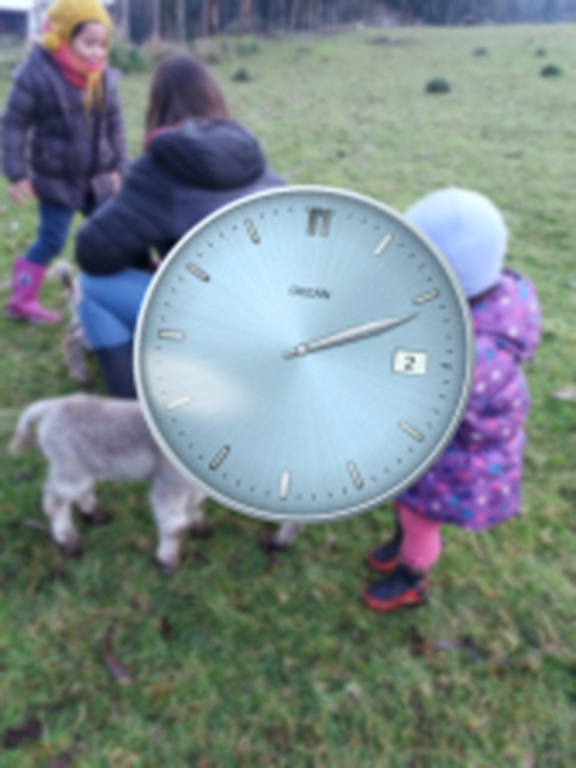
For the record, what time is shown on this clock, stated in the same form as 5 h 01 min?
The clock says 2 h 11 min
